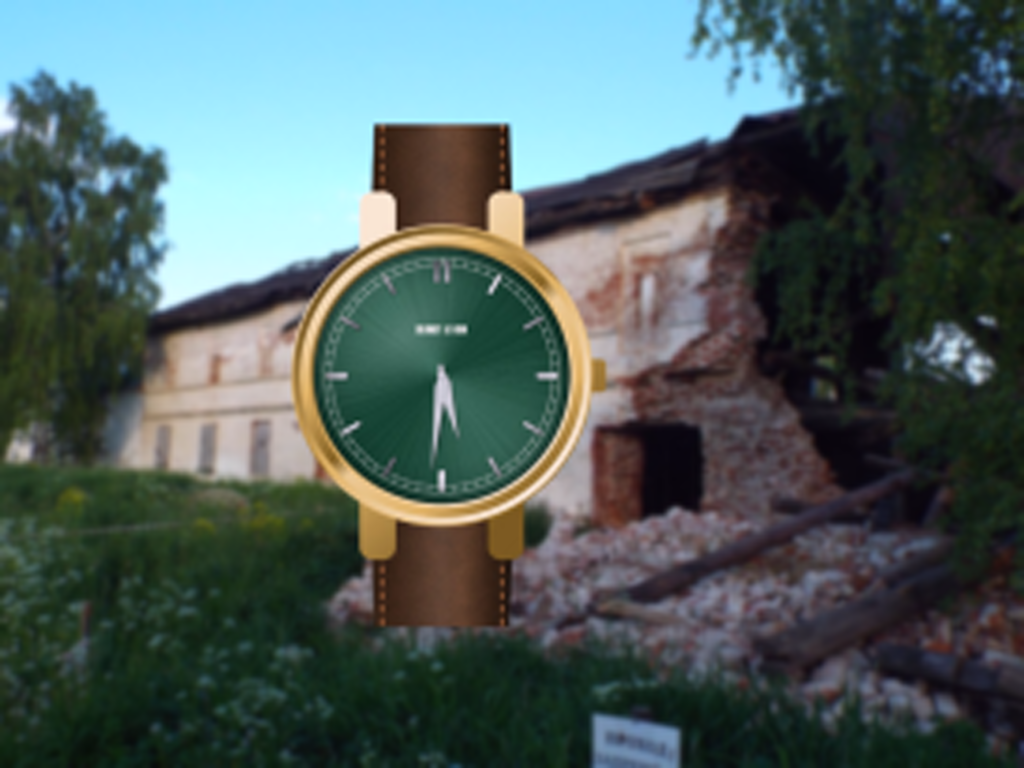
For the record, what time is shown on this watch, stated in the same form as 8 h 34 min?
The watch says 5 h 31 min
